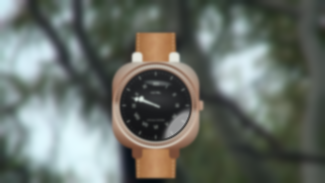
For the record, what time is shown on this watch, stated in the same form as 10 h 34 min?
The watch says 9 h 48 min
